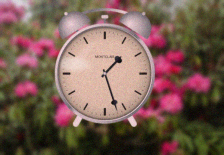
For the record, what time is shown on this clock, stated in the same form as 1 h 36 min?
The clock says 1 h 27 min
